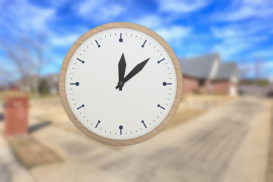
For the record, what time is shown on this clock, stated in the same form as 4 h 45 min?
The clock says 12 h 08 min
